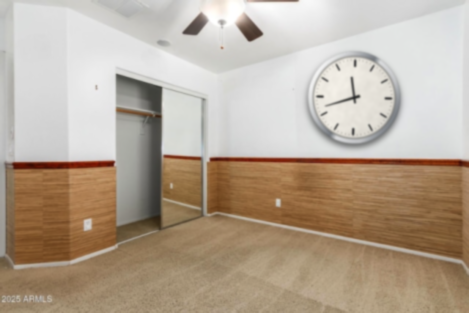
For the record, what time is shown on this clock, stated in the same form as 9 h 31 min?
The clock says 11 h 42 min
